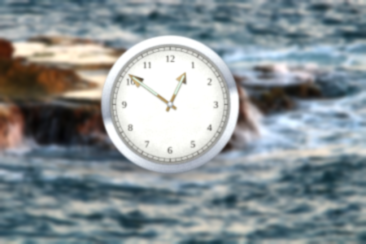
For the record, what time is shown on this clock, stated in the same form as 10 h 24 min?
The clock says 12 h 51 min
